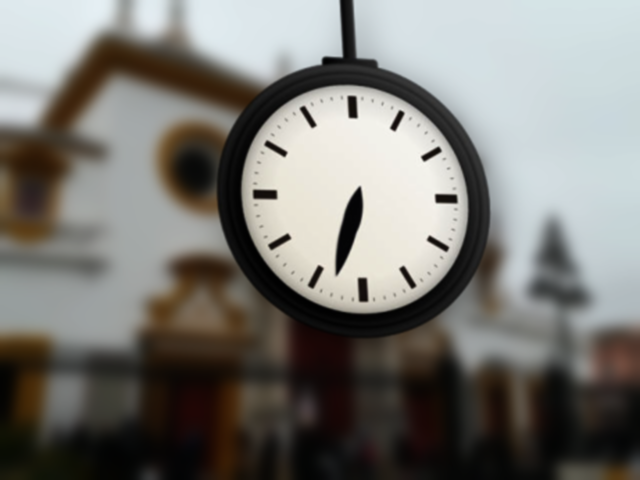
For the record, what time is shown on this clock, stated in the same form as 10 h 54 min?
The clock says 6 h 33 min
